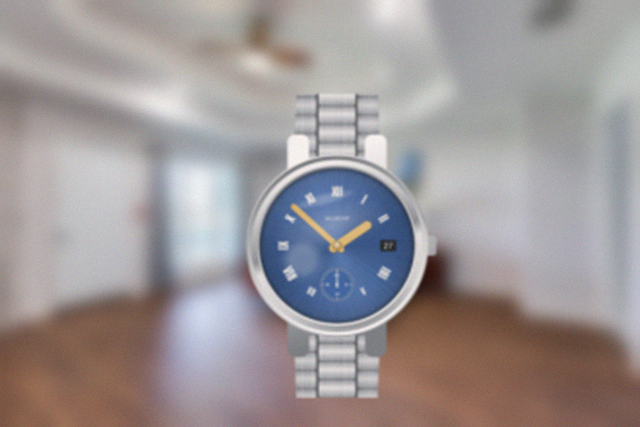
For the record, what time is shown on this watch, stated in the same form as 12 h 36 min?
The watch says 1 h 52 min
